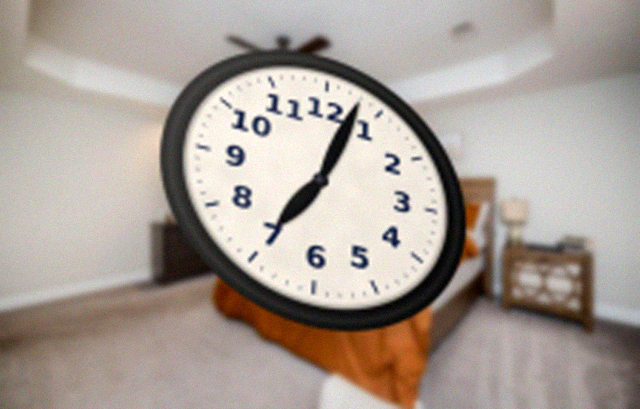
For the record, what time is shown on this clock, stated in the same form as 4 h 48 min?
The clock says 7 h 03 min
